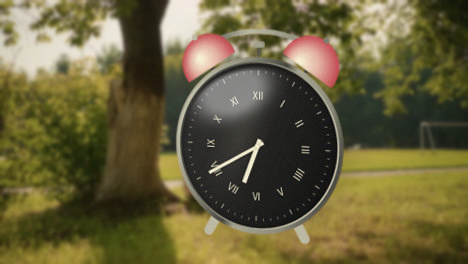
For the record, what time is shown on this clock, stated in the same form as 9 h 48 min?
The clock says 6 h 40 min
